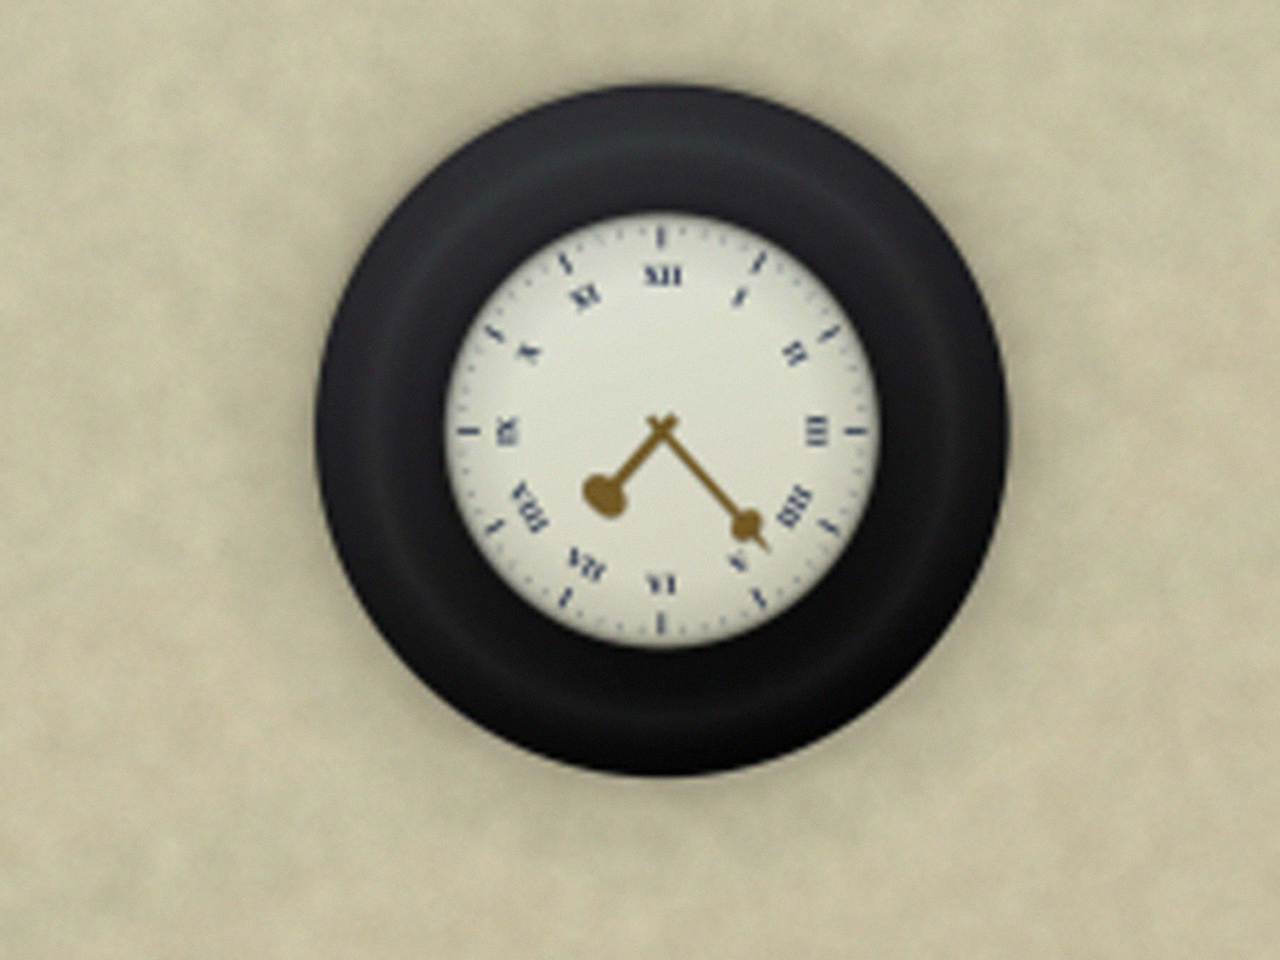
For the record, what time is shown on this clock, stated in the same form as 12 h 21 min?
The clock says 7 h 23 min
